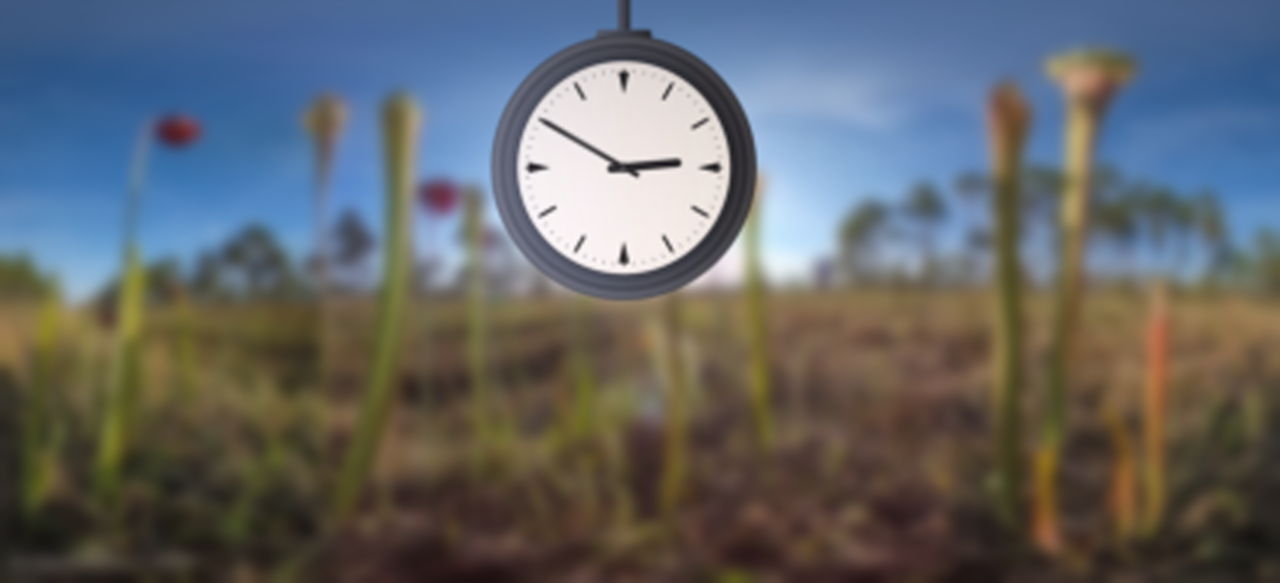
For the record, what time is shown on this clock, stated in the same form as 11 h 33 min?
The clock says 2 h 50 min
